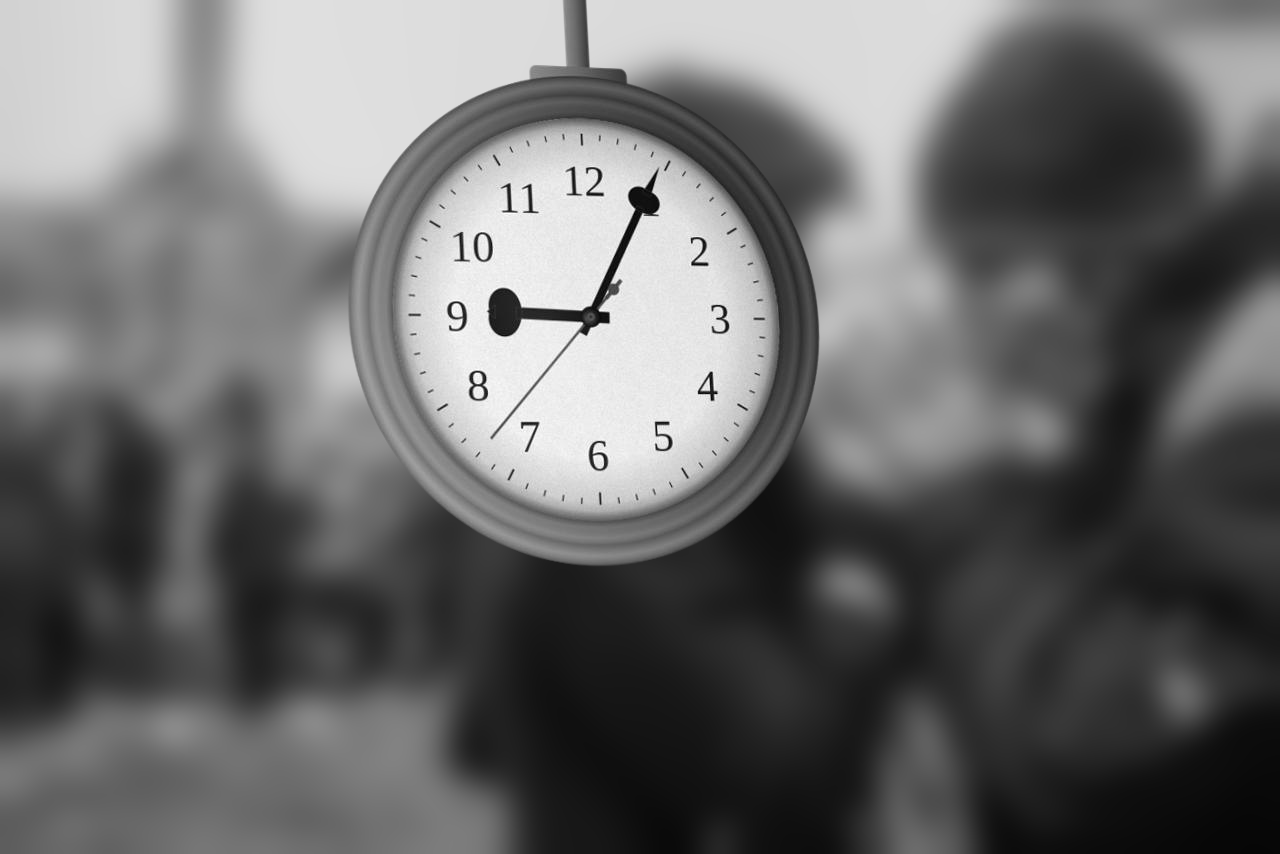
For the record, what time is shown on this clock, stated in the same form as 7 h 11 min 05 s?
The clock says 9 h 04 min 37 s
